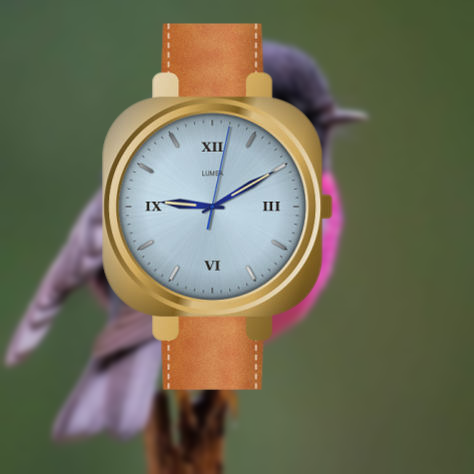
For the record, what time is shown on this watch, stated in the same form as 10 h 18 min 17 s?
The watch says 9 h 10 min 02 s
